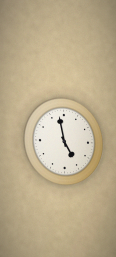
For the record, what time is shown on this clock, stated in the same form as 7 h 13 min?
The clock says 4 h 58 min
